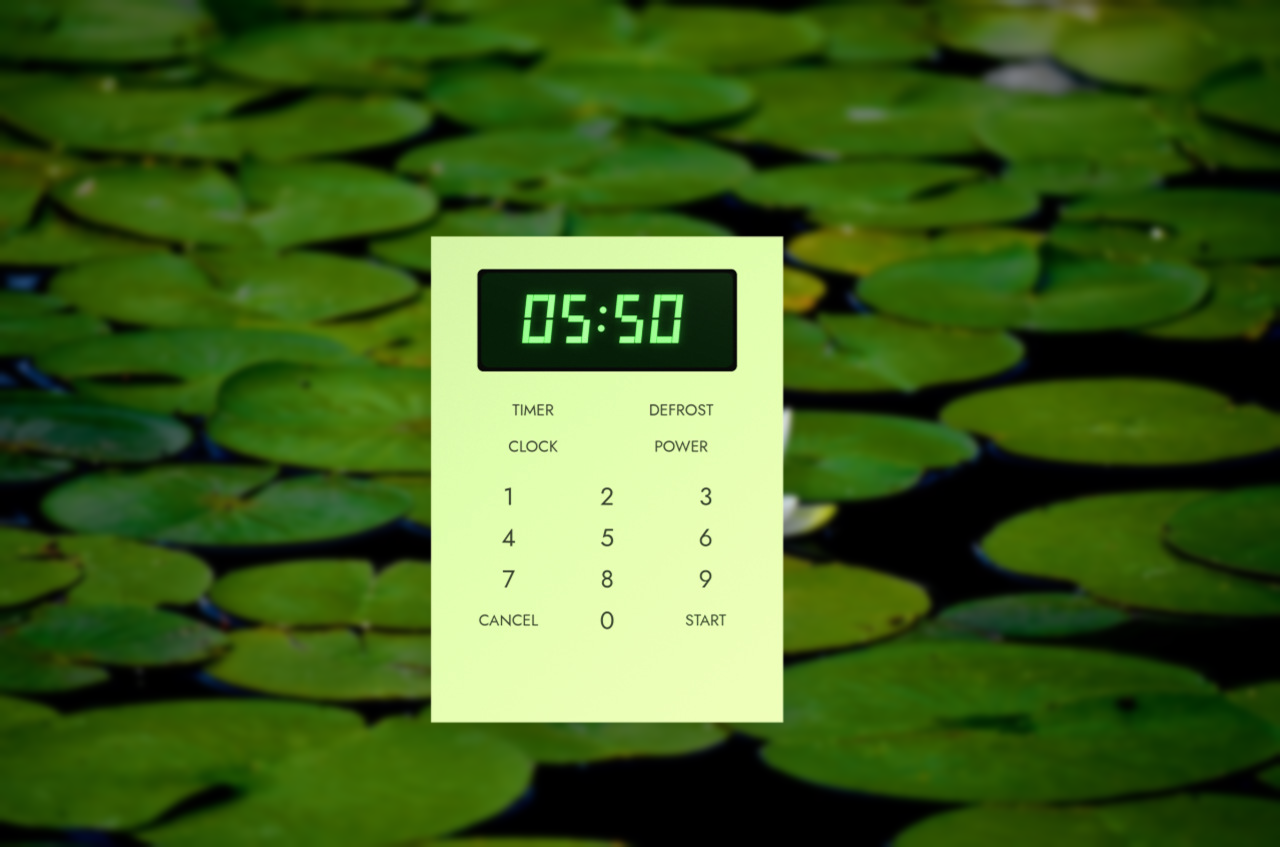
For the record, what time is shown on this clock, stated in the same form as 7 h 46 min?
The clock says 5 h 50 min
